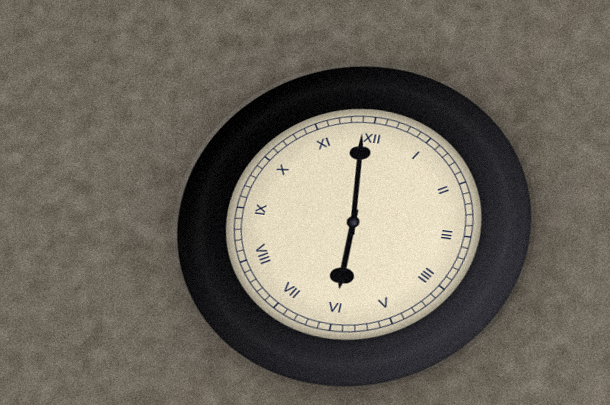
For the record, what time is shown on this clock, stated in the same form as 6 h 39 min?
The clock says 5 h 59 min
